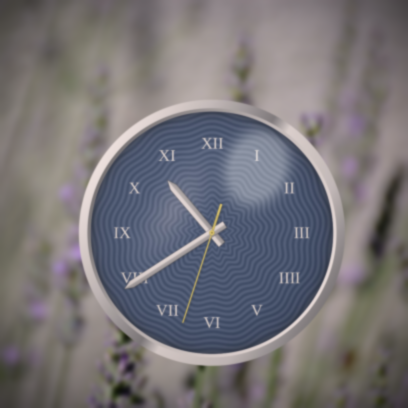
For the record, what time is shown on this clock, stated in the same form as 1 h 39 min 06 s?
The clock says 10 h 39 min 33 s
